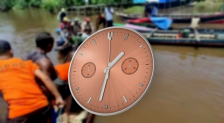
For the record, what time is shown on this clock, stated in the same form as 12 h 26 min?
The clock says 1 h 32 min
